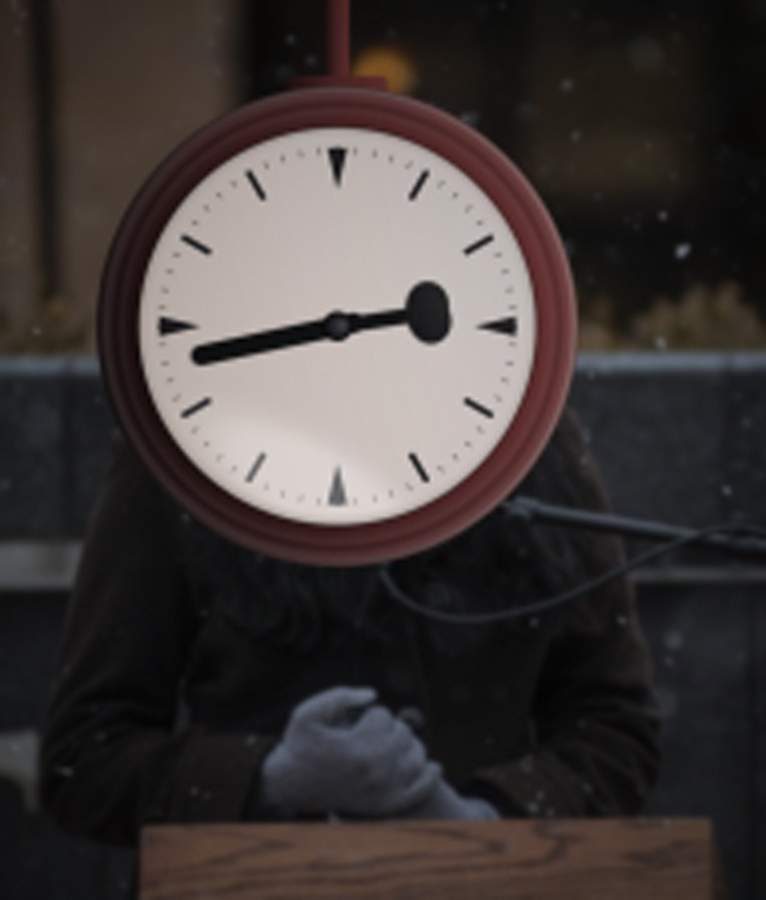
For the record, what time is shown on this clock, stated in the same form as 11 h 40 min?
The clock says 2 h 43 min
